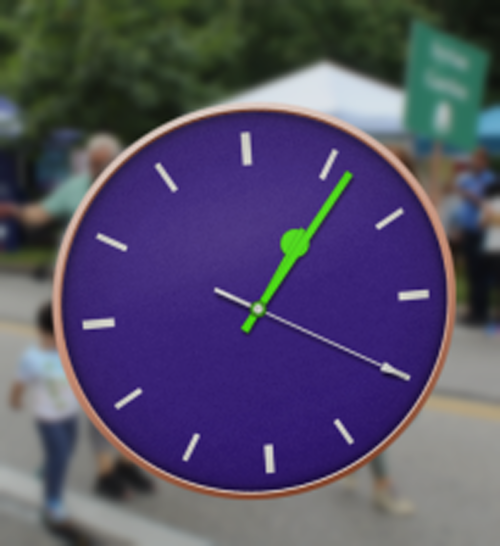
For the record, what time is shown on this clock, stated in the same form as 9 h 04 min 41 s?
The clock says 1 h 06 min 20 s
